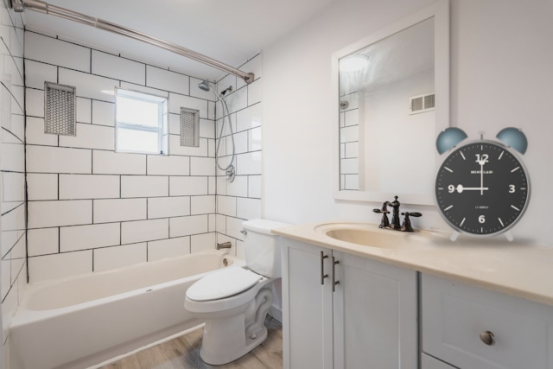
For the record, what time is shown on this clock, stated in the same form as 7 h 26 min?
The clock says 9 h 00 min
